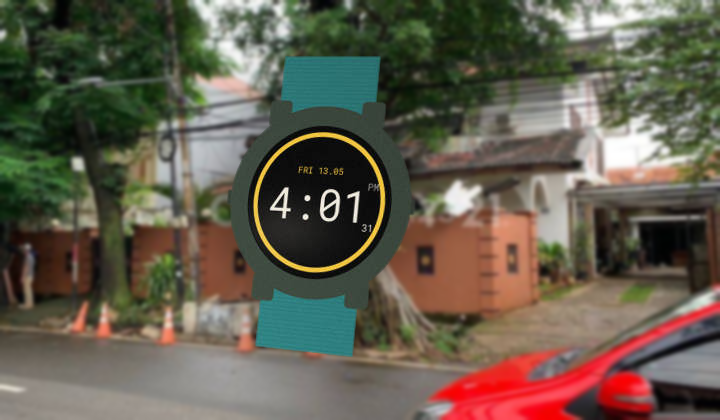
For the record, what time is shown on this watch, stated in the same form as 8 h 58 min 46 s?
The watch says 4 h 01 min 31 s
